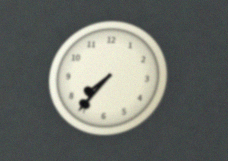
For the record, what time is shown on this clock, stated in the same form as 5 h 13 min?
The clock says 7 h 36 min
